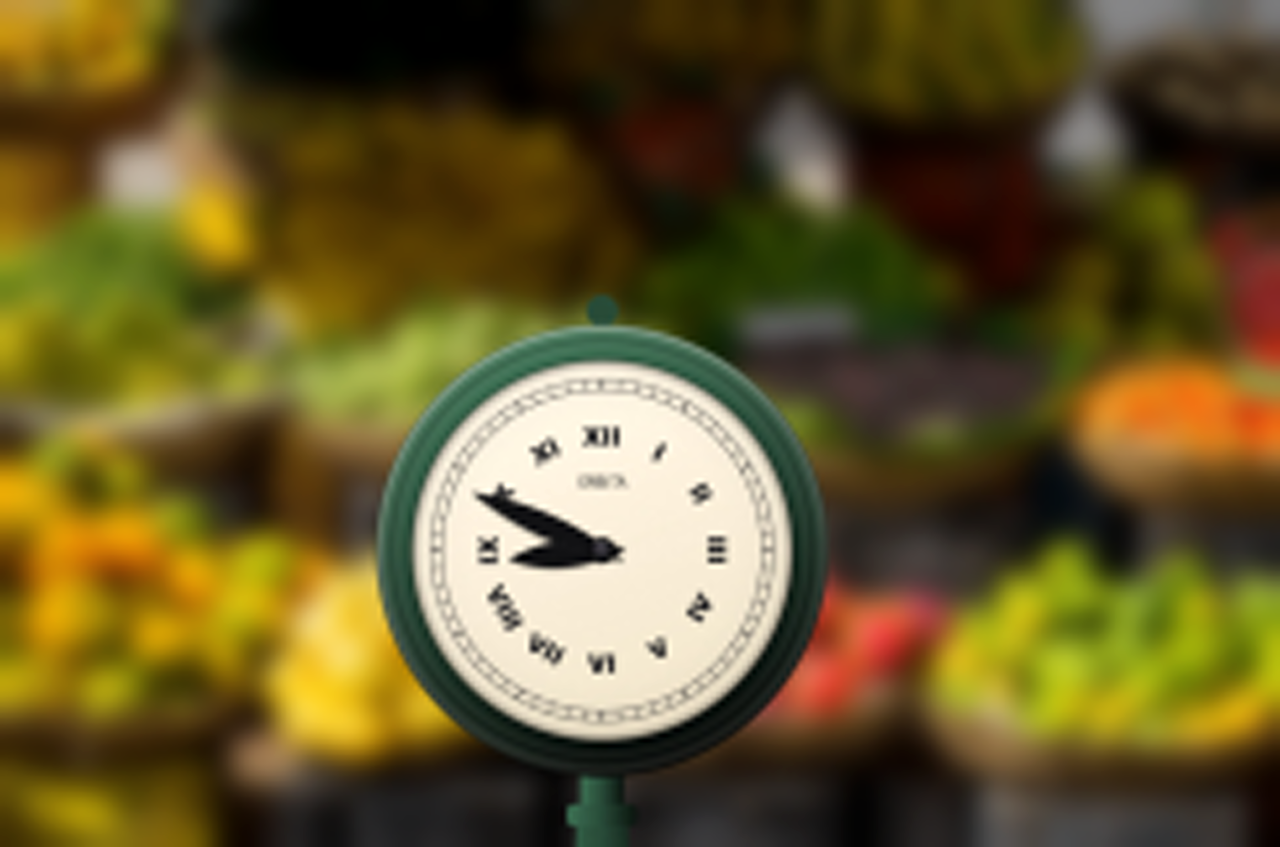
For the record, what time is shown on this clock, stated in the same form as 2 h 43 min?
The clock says 8 h 49 min
